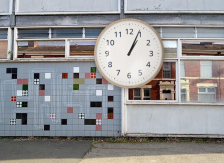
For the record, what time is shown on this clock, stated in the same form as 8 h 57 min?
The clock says 1 h 04 min
